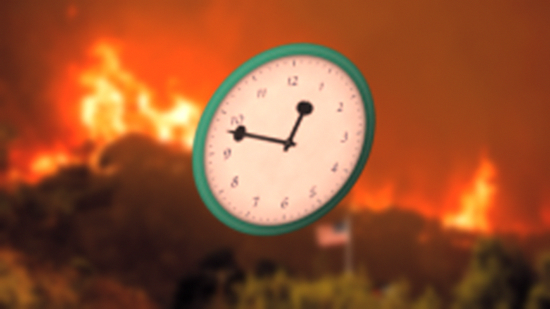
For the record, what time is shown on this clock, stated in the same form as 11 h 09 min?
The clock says 12 h 48 min
